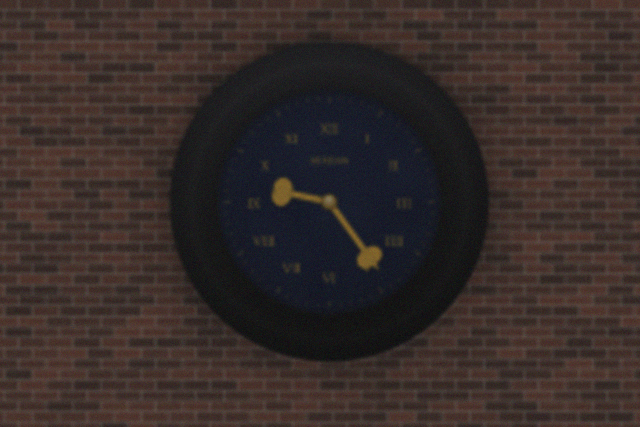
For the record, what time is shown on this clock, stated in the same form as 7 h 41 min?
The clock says 9 h 24 min
